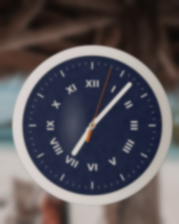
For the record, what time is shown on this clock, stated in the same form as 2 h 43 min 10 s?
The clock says 7 h 07 min 03 s
